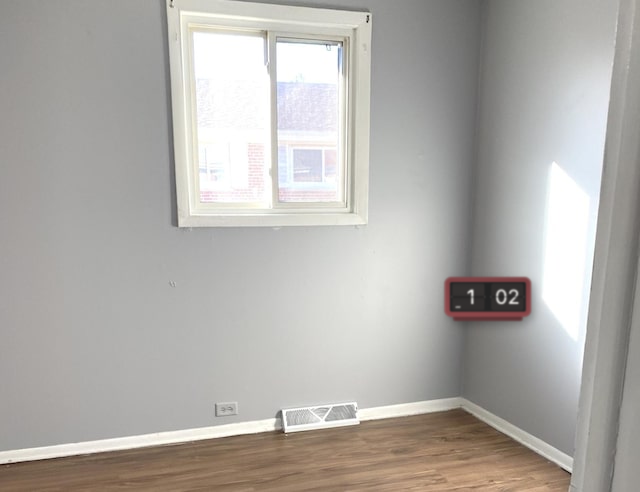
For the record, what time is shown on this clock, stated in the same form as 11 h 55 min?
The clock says 1 h 02 min
